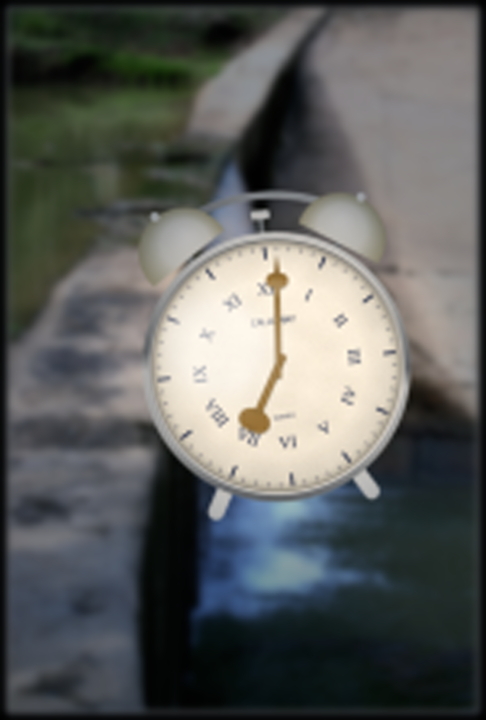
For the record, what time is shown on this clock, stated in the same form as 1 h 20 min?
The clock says 7 h 01 min
